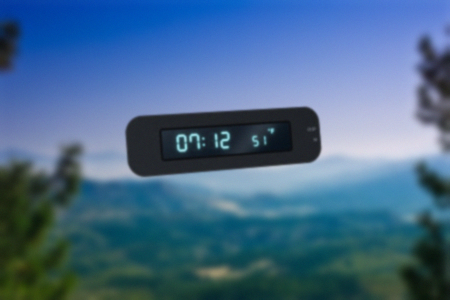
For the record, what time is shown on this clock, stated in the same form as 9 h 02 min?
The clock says 7 h 12 min
